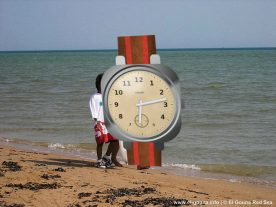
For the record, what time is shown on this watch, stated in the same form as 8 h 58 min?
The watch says 6 h 13 min
